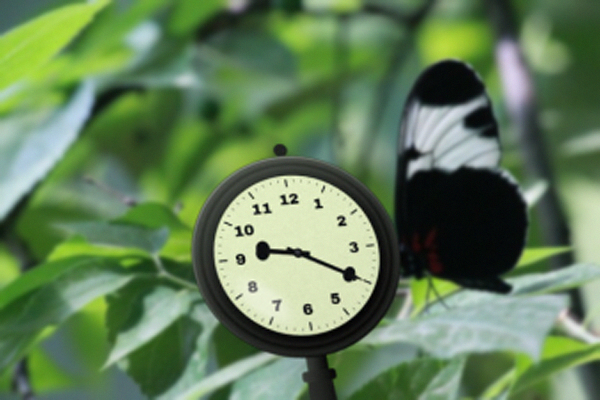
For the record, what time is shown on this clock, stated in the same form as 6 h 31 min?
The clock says 9 h 20 min
